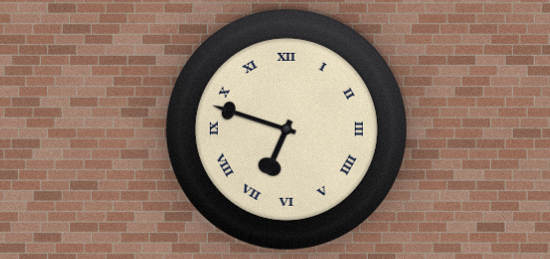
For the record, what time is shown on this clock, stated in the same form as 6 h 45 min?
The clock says 6 h 48 min
